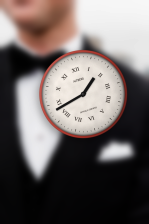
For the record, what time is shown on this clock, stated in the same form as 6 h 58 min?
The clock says 1 h 43 min
